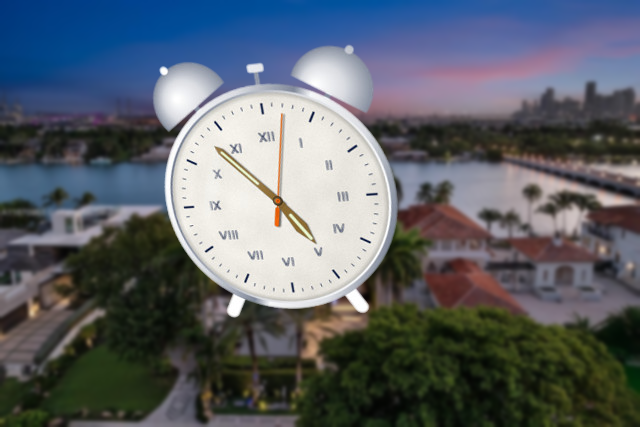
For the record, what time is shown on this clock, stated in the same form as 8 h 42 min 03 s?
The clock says 4 h 53 min 02 s
